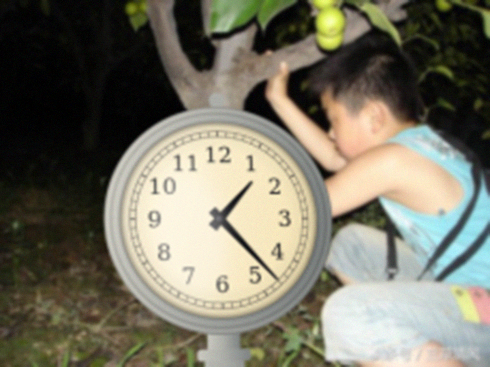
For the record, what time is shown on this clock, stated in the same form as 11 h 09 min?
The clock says 1 h 23 min
